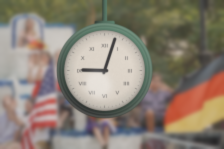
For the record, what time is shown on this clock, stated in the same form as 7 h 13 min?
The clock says 9 h 03 min
